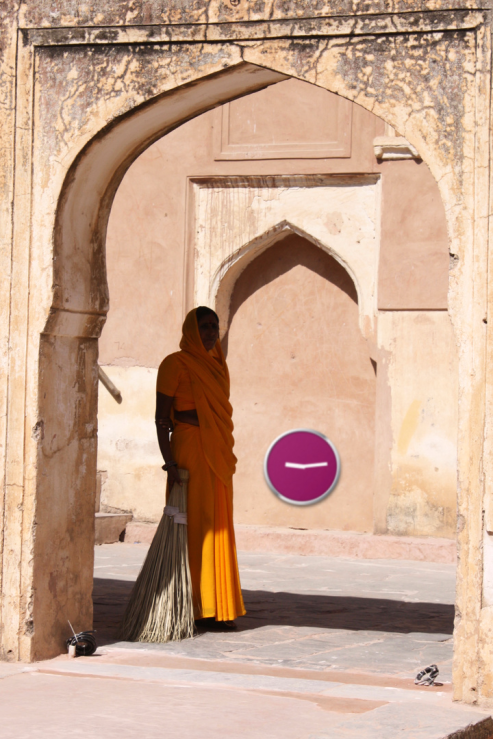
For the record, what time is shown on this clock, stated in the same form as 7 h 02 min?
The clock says 9 h 14 min
